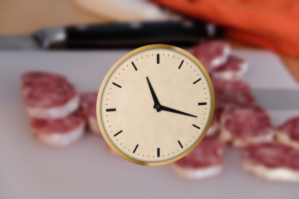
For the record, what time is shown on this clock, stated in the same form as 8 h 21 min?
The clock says 11 h 18 min
